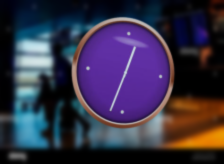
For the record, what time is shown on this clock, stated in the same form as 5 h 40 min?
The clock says 12 h 33 min
